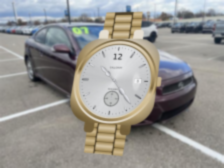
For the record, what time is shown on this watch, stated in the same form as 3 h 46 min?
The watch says 10 h 23 min
